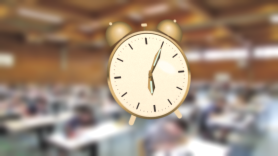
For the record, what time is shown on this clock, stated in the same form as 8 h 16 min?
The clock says 6 h 05 min
